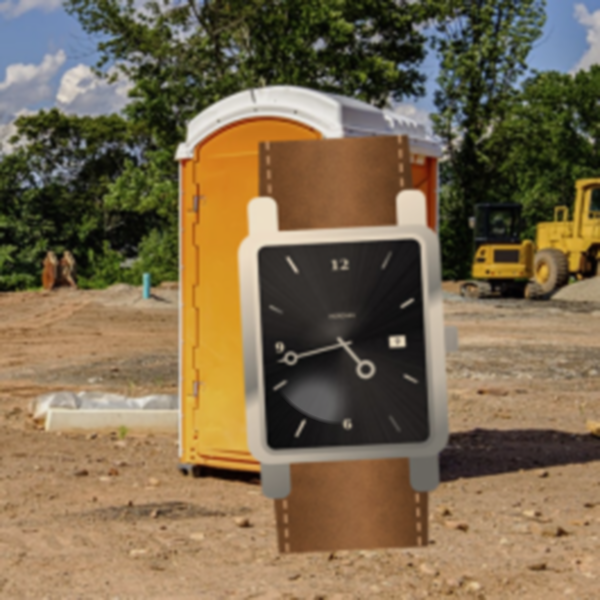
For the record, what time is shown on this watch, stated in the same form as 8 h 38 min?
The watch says 4 h 43 min
